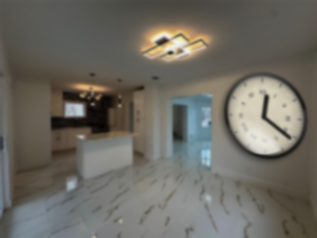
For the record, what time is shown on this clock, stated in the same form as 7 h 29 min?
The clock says 12 h 21 min
